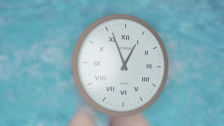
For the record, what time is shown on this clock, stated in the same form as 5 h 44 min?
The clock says 12 h 56 min
